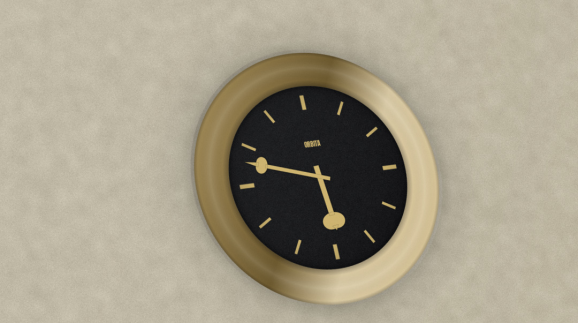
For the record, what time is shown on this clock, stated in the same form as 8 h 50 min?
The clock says 5 h 48 min
